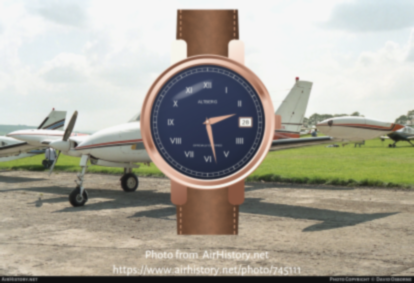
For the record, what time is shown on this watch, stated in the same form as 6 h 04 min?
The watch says 2 h 28 min
